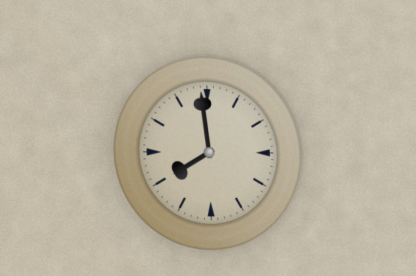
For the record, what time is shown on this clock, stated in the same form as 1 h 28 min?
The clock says 7 h 59 min
